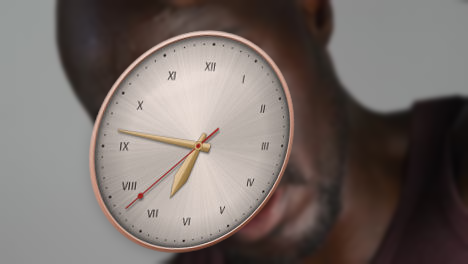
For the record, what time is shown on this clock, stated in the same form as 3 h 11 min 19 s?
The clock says 6 h 46 min 38 s
